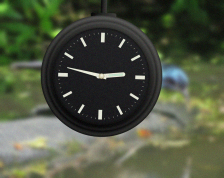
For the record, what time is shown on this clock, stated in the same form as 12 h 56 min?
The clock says 2 h 47 min
